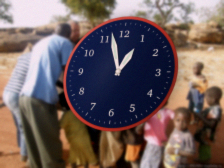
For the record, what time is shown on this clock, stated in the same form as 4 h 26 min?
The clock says 12 h 57 min
